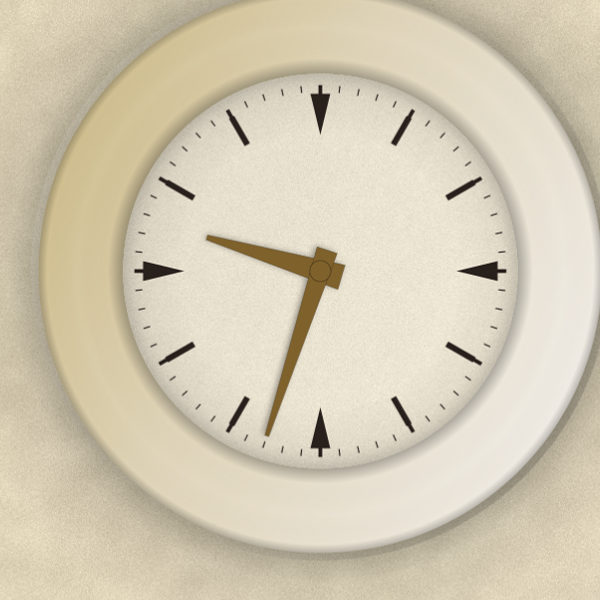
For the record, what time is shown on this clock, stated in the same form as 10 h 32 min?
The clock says 9 h 33 min
